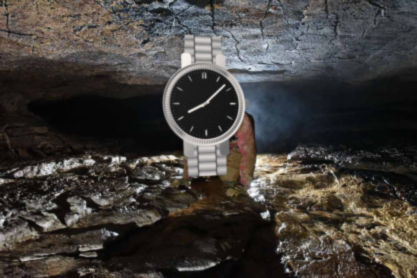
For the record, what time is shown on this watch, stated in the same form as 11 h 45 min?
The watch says 8 h 08 min
